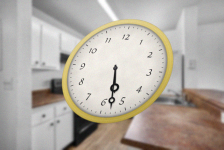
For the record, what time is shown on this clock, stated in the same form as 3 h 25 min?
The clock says 5 h 28 min
